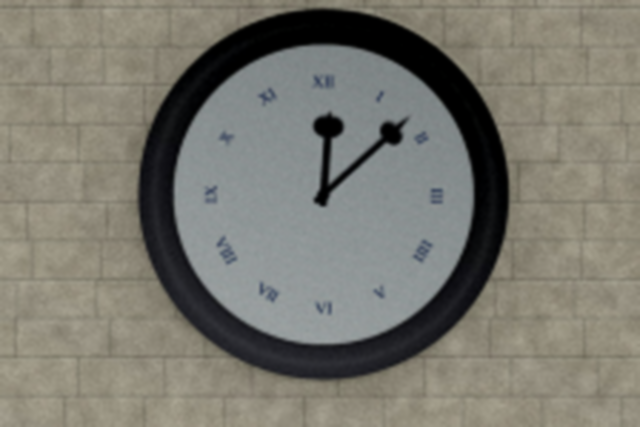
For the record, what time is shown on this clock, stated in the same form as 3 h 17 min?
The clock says 12 h 08 min
